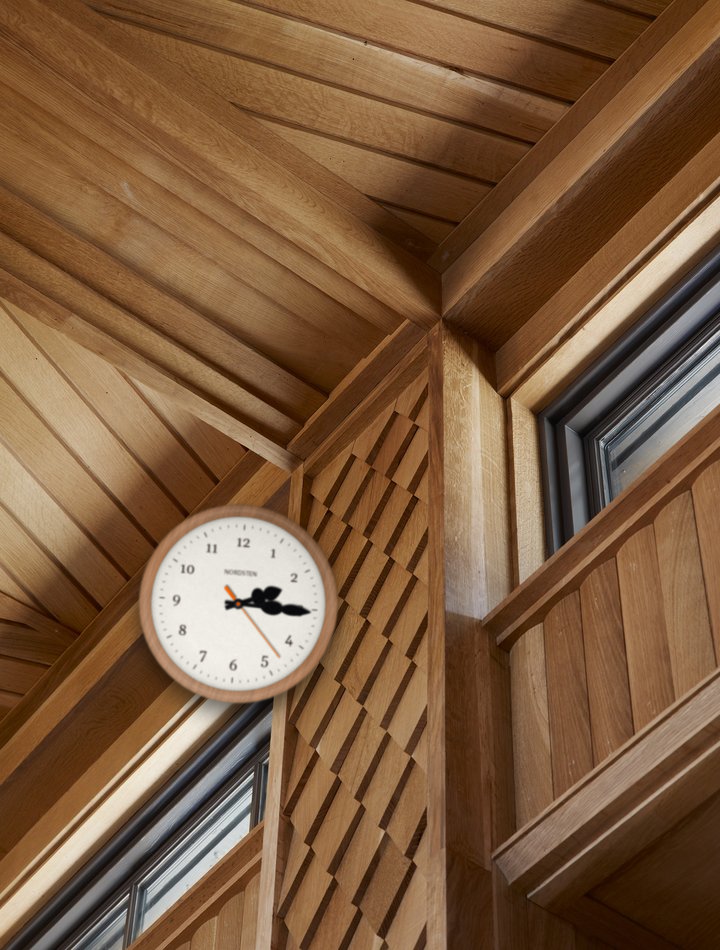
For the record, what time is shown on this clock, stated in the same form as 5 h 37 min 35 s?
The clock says 2 h 15 min 23 s
